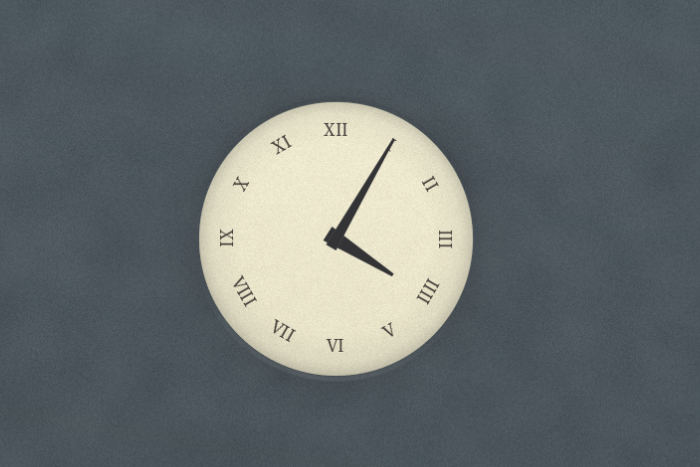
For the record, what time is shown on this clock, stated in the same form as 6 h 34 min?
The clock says 4 h 05 min
